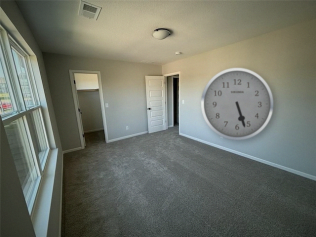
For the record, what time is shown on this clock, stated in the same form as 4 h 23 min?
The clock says 5 h 27 min
